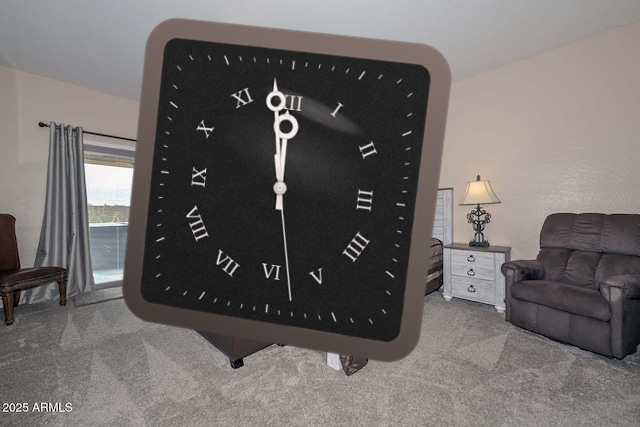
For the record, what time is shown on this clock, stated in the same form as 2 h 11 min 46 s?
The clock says 11 h 58 min 28 s
